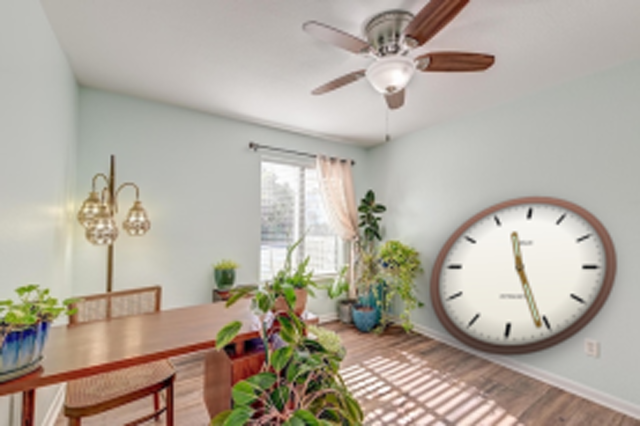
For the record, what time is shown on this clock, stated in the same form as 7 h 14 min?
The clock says 11 h 26 min
